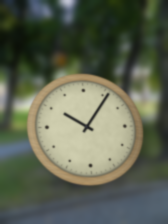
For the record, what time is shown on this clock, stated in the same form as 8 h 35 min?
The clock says 10 h 06 min
